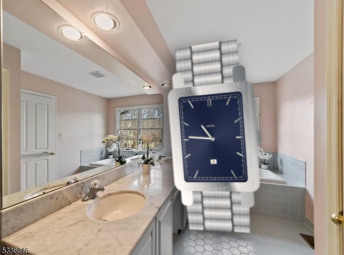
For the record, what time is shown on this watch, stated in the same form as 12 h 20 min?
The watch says 10 h 46 min
